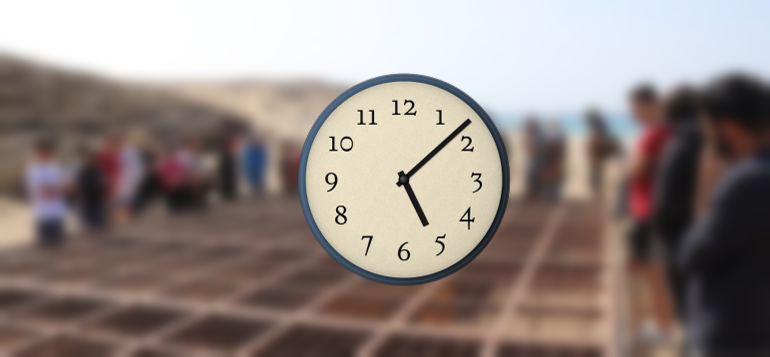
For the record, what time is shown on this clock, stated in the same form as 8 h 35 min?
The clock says 5 h 08 min
